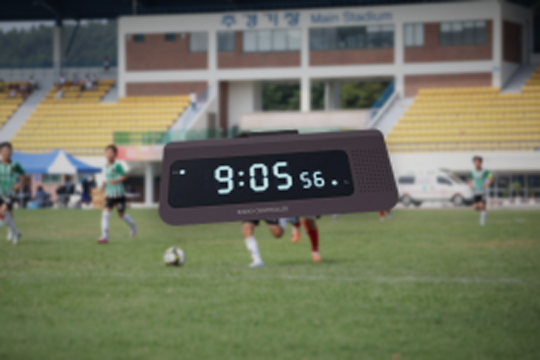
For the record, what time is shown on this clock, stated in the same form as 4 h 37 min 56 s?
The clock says 9 h 05 min 56 s
